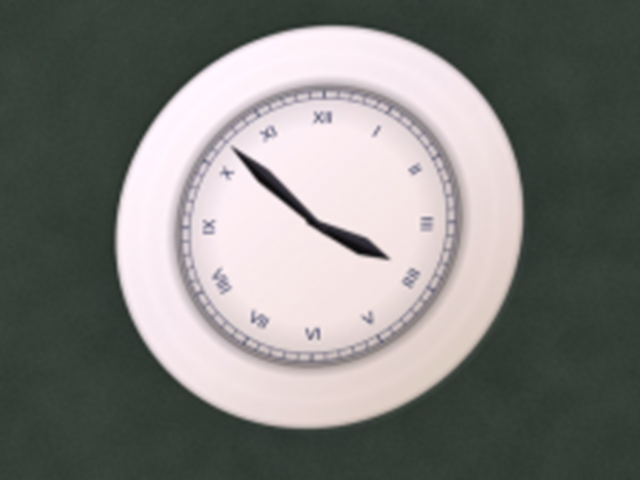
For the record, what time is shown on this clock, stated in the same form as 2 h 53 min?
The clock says 3 h 52 min
